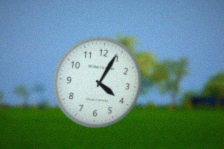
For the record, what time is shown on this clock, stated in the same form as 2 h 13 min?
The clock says 4 h 04 min
